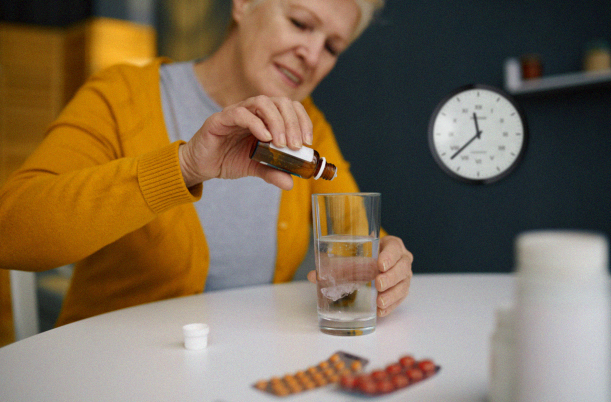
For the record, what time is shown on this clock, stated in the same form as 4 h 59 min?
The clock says 11 h 38 min
